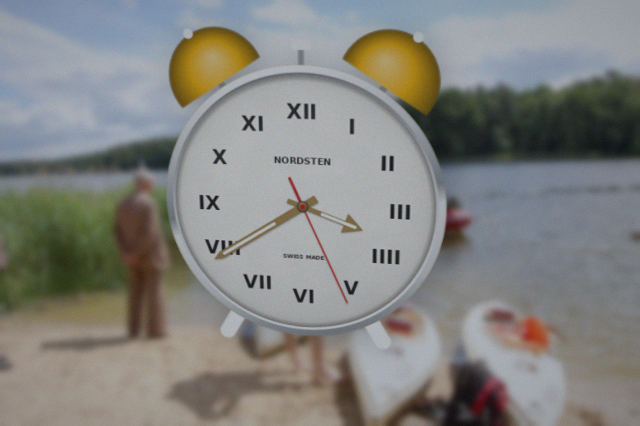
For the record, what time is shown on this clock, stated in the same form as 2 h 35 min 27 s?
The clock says 3 h 39 min 26 s
